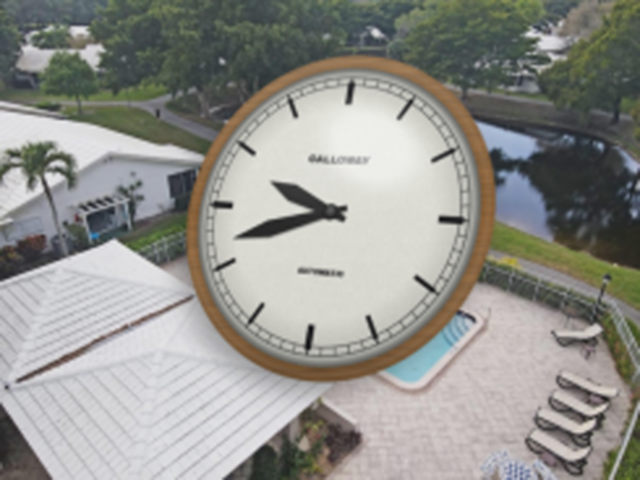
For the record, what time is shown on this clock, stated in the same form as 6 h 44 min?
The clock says 9 h 42 min
